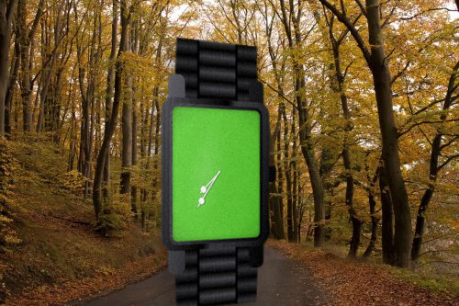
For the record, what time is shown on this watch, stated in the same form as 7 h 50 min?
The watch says 7 h 36 min
